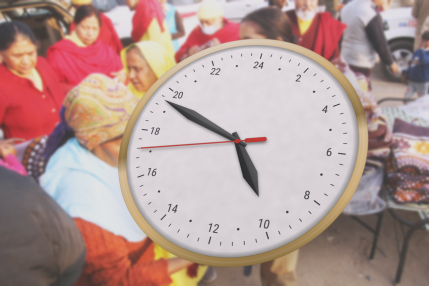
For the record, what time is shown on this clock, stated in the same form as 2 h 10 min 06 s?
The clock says 9 h 48 min 43 s
